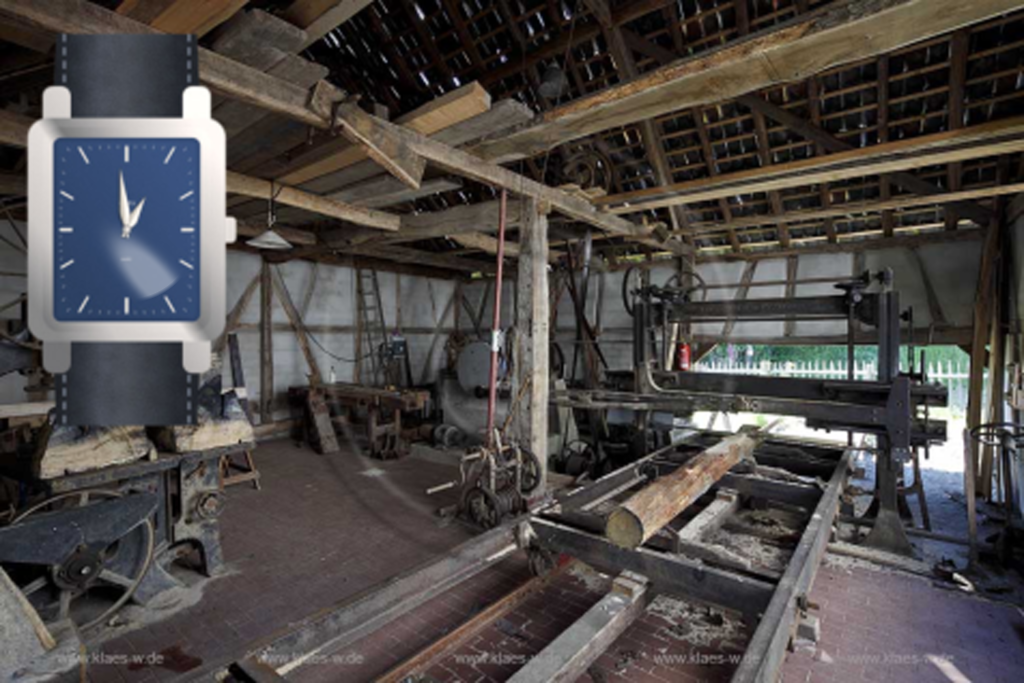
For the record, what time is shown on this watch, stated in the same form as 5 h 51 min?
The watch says 12 h 59 min
